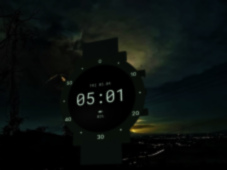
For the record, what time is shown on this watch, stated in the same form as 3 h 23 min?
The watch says 5 h 01 min
